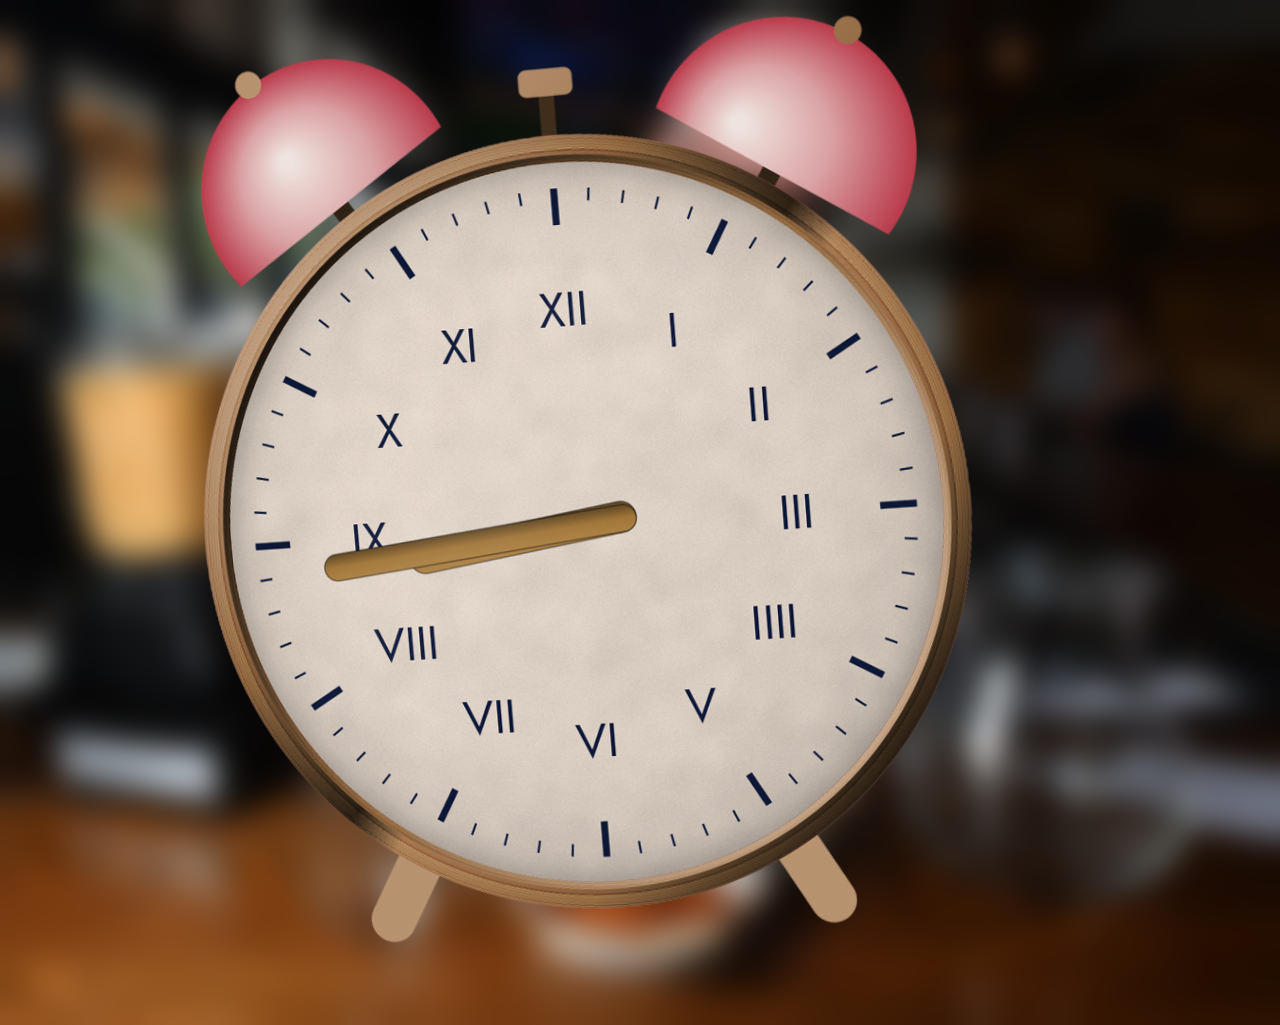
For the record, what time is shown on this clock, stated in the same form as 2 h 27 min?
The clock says 8 h 44 min
